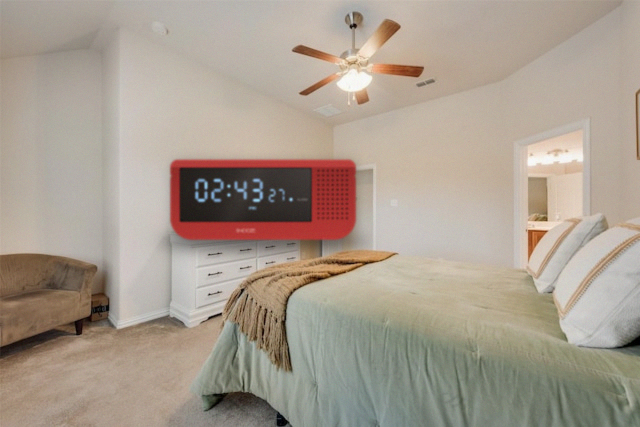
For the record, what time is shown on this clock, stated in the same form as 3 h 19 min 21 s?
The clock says 2 h 43 min 27 s
